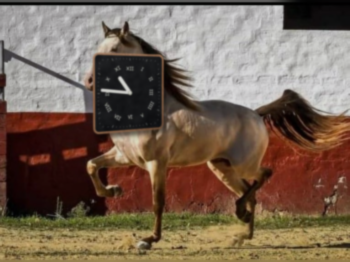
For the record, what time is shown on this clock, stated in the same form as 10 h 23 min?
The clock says 10 h 46 min
